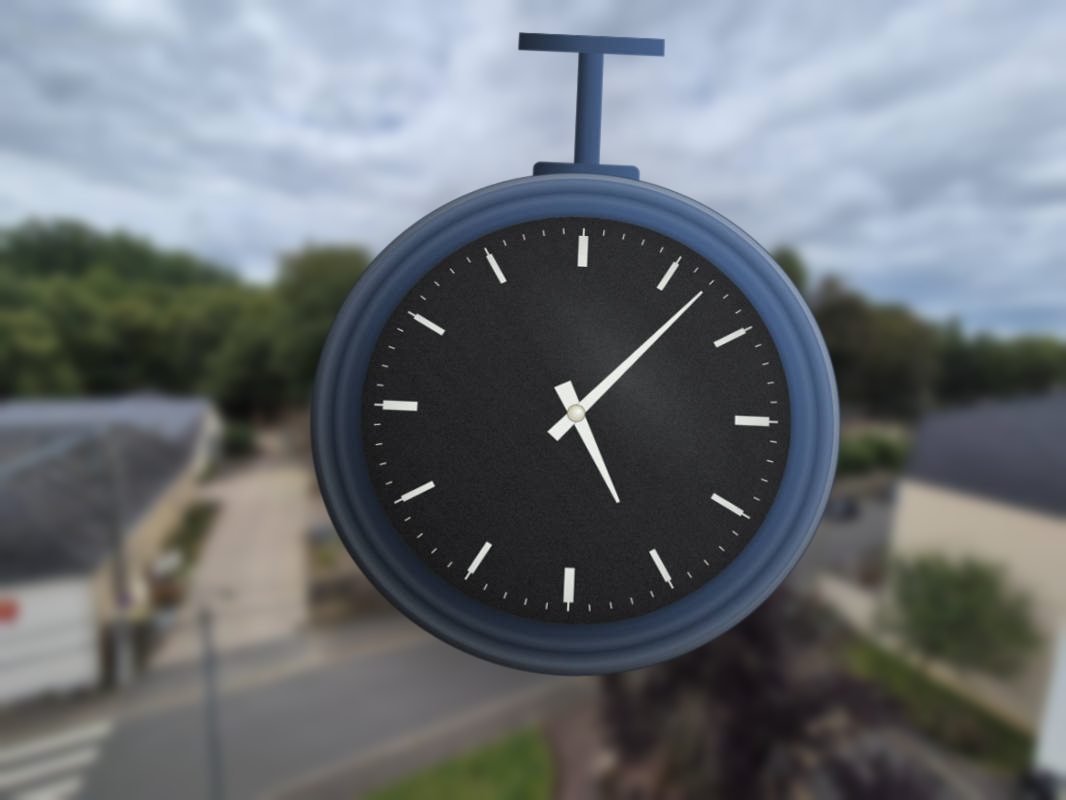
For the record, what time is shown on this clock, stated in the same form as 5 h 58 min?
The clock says 5 h 07 min
